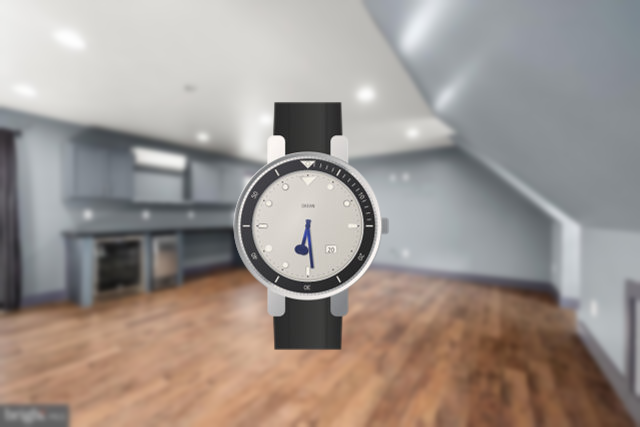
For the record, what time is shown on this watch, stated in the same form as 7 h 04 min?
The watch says 6 h 29 min
